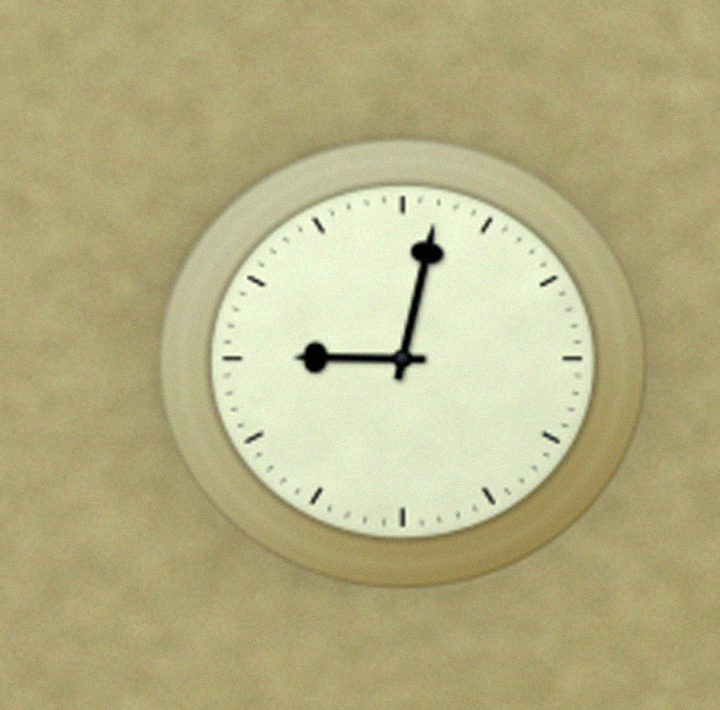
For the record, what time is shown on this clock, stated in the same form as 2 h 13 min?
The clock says 9 h 02 min
